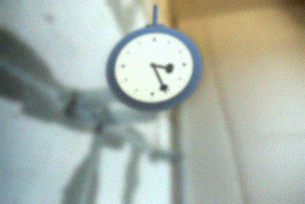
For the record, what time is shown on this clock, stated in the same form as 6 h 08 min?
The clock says 3 h 26 min
